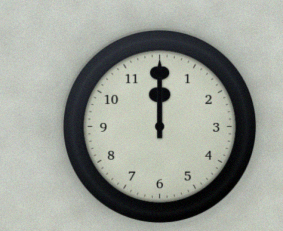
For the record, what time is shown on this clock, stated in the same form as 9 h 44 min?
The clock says 12 h 00 min
